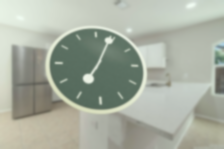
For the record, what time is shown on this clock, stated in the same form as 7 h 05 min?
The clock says 7 h 04 min
